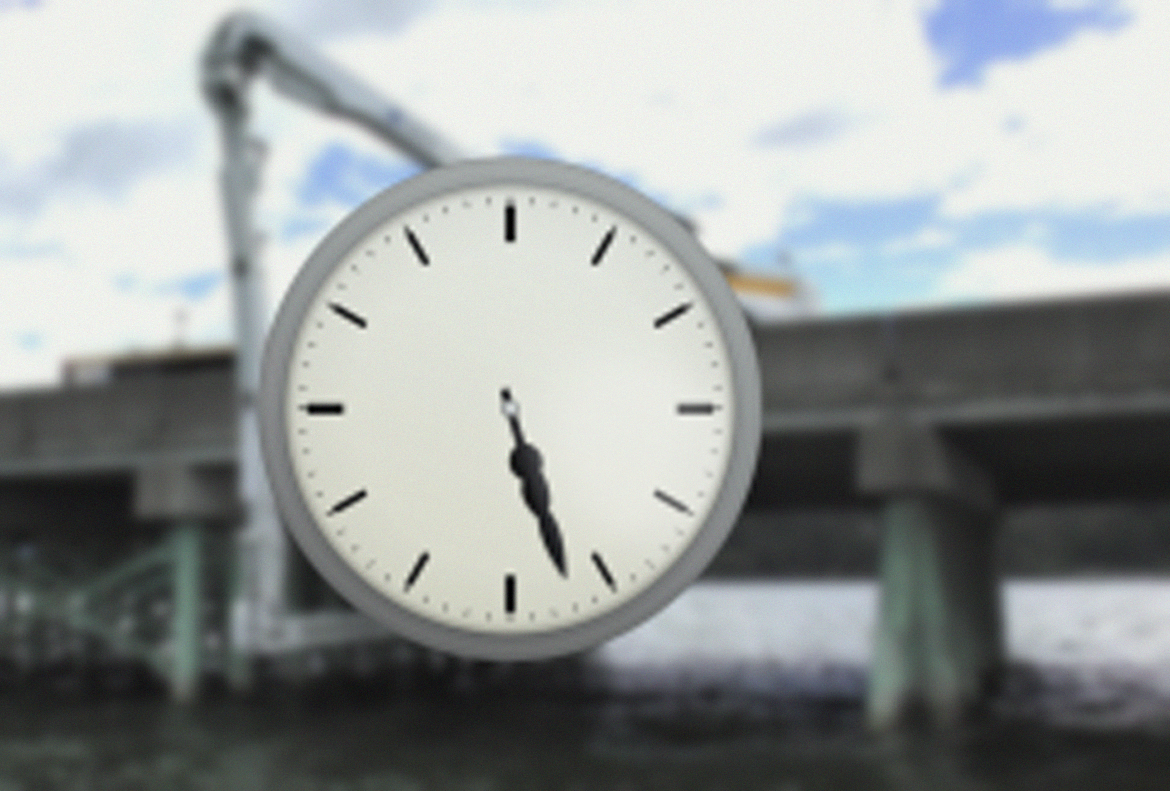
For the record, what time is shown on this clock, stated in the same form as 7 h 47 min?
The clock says 5 h 27 min
